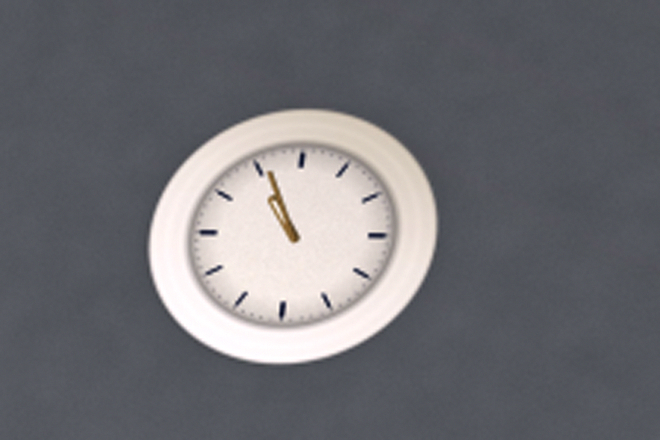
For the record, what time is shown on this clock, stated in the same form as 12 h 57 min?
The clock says 10 h 56 min
